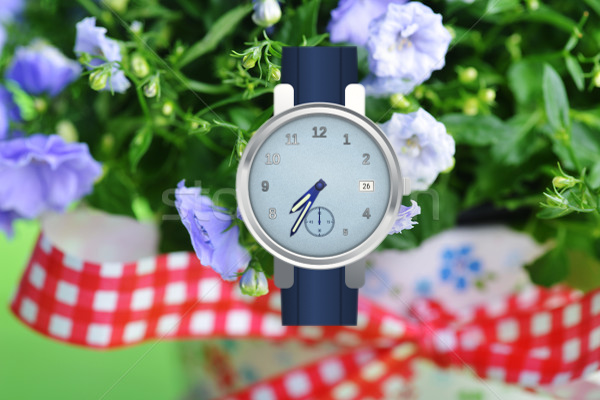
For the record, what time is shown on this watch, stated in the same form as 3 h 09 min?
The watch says 7 h 35 min
